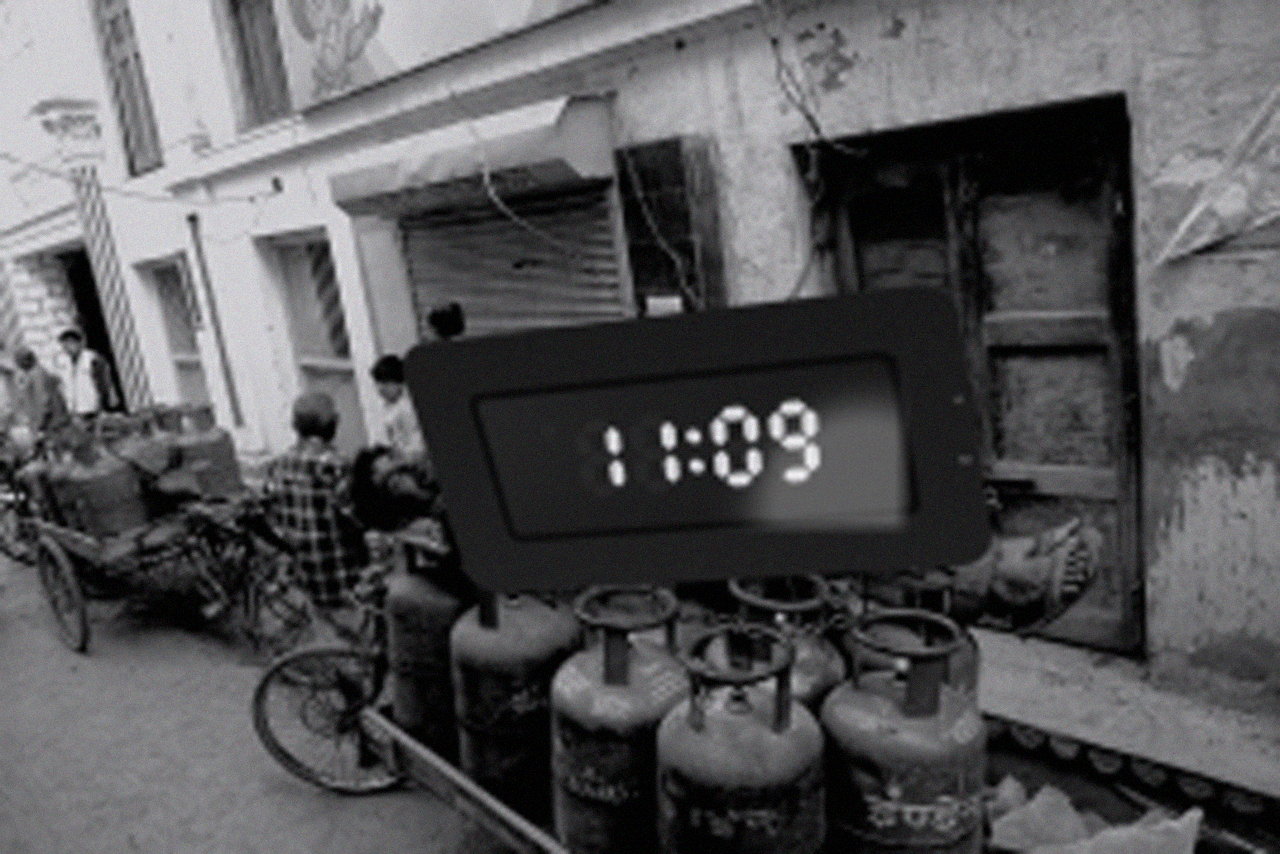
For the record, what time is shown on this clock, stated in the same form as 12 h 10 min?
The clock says 11 h 09 min
